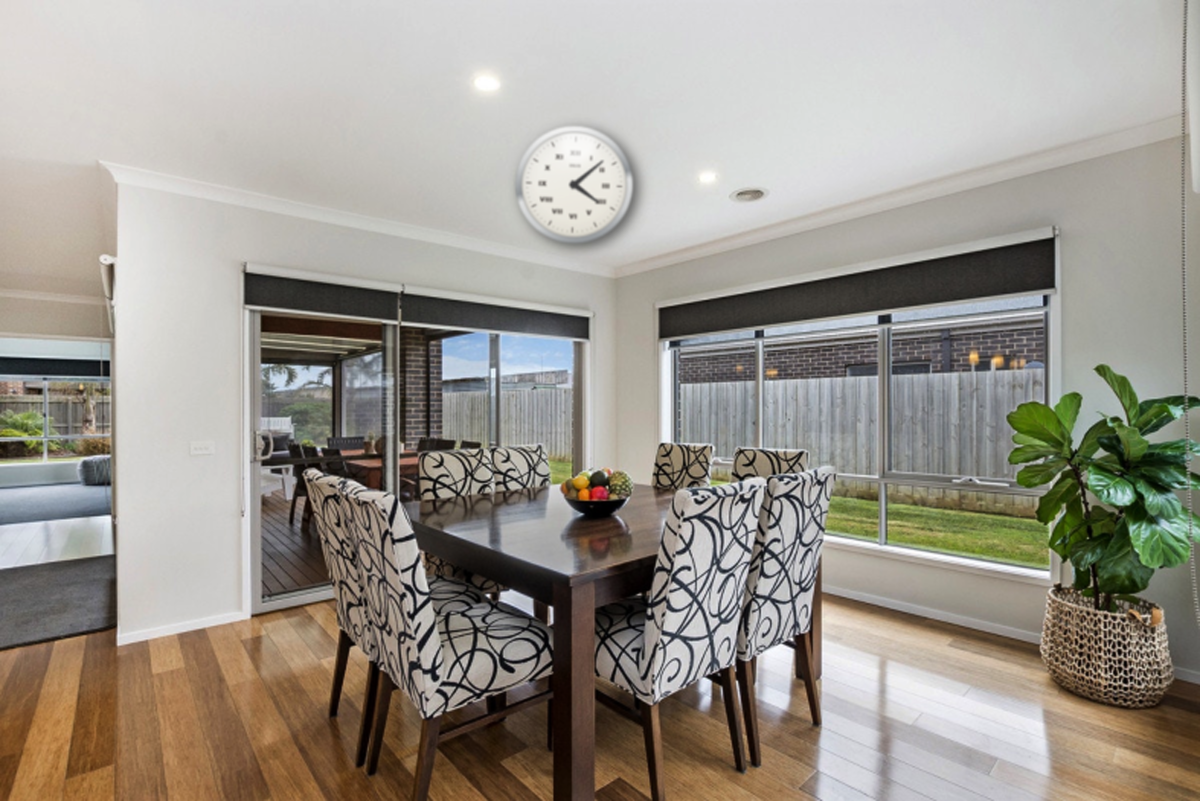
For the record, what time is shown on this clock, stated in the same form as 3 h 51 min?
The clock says 4 h 08 min
